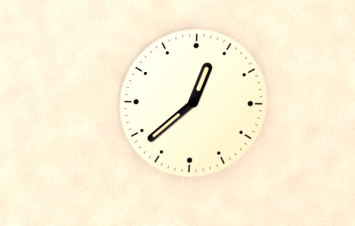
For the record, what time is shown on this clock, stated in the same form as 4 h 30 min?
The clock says 12 h 38 min
